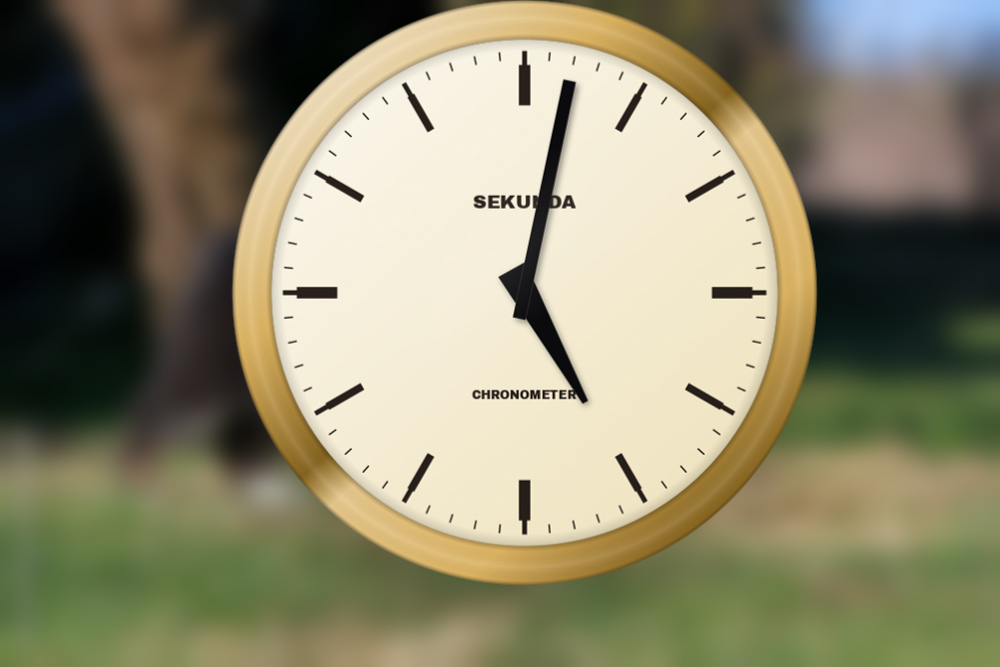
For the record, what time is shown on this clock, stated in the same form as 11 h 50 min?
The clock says 5 h 02 min
